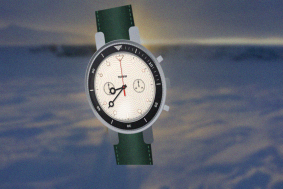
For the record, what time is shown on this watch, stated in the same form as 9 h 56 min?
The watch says 8 h 38 min
